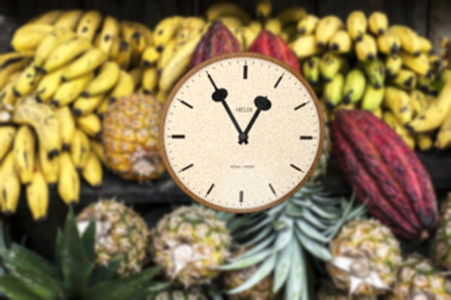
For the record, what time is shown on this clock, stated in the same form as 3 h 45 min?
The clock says 12 h 55 min
